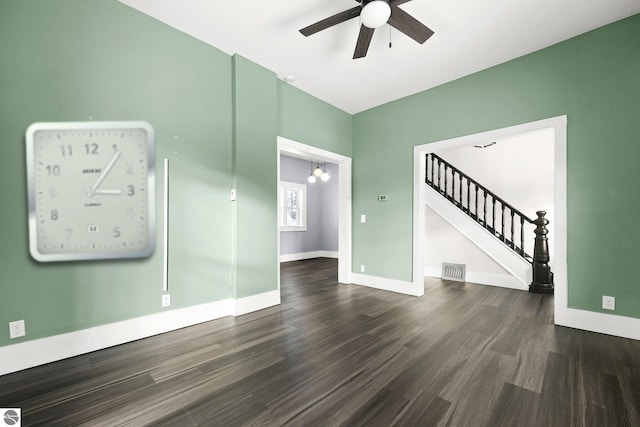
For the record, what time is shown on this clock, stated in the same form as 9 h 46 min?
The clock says 3 h 06 min
